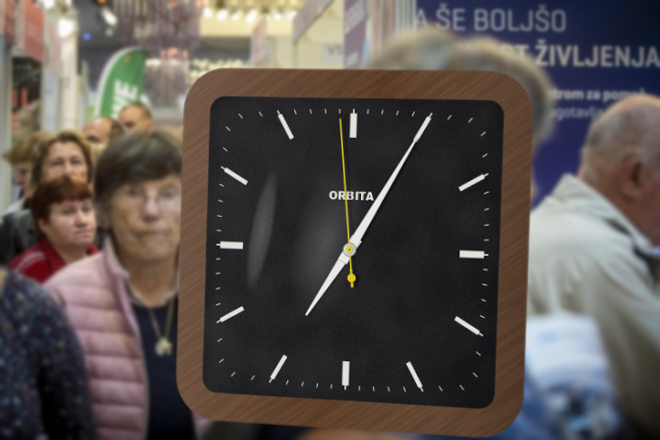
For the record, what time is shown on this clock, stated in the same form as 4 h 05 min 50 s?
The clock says 7 h 04 min 59 s
